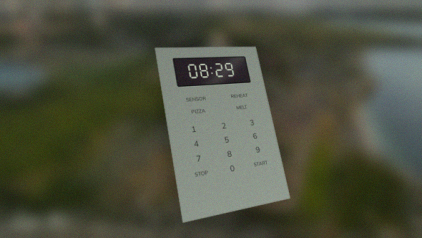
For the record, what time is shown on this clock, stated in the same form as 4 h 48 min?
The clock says 8 h 29 min
